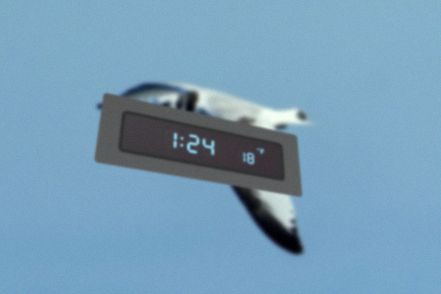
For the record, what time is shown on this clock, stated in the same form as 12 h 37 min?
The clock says 1 h 24 min
